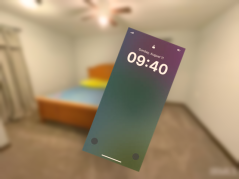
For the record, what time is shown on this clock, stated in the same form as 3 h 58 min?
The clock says 9 h 40 min
